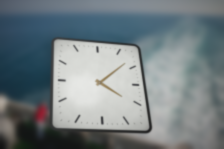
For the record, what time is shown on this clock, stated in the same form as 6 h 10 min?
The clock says 4 h 08 min
